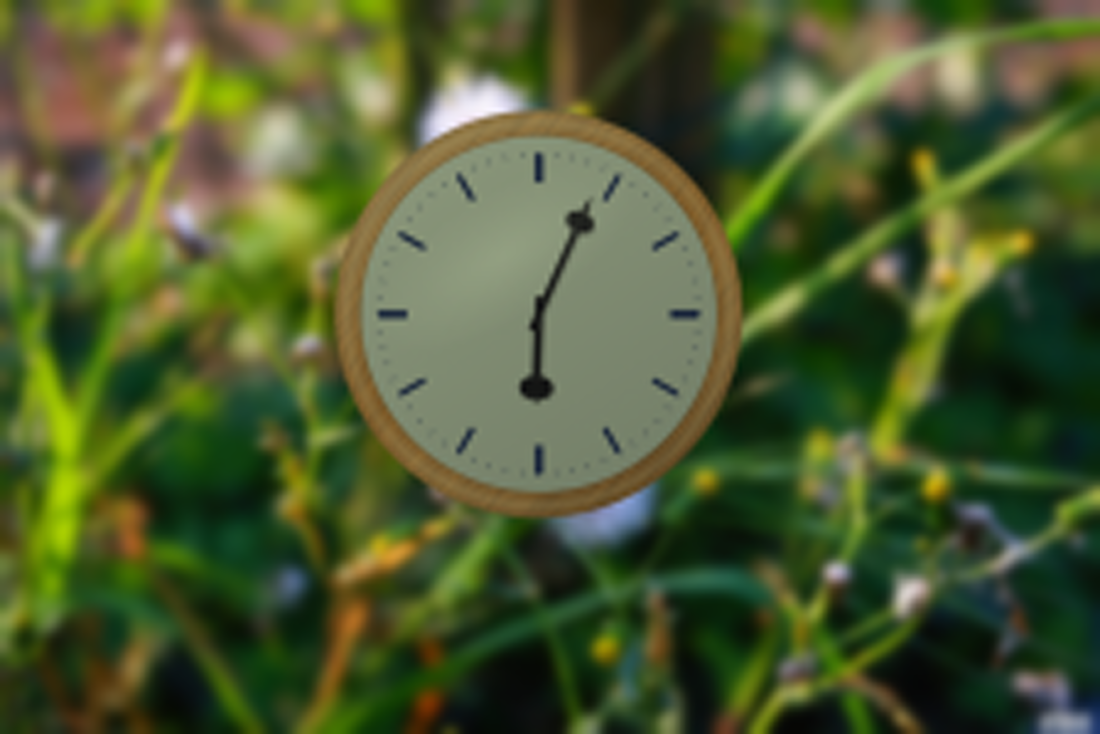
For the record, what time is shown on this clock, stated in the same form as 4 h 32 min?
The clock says 6 h 04 min
